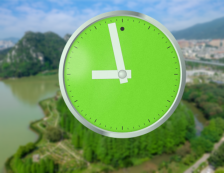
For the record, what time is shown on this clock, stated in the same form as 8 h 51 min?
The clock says 8 h 58 min
